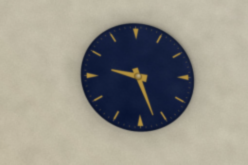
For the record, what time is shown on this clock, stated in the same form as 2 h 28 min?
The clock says 9 h 27 min
